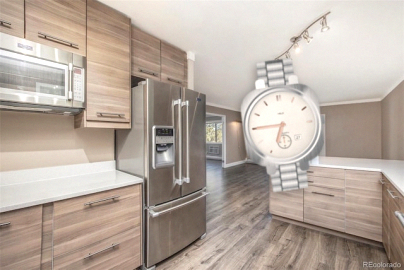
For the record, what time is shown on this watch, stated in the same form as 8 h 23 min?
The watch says 6 h 45 min
